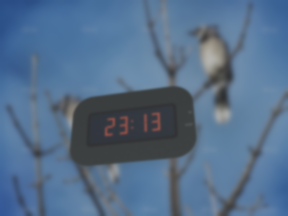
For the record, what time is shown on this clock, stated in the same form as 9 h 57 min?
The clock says 23 h 13 min
